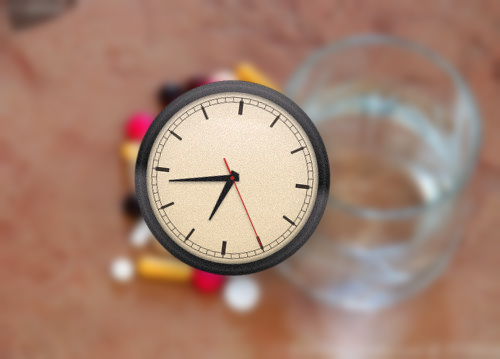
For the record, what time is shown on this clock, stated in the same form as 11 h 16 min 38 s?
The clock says 6 h 43 min 25 s
